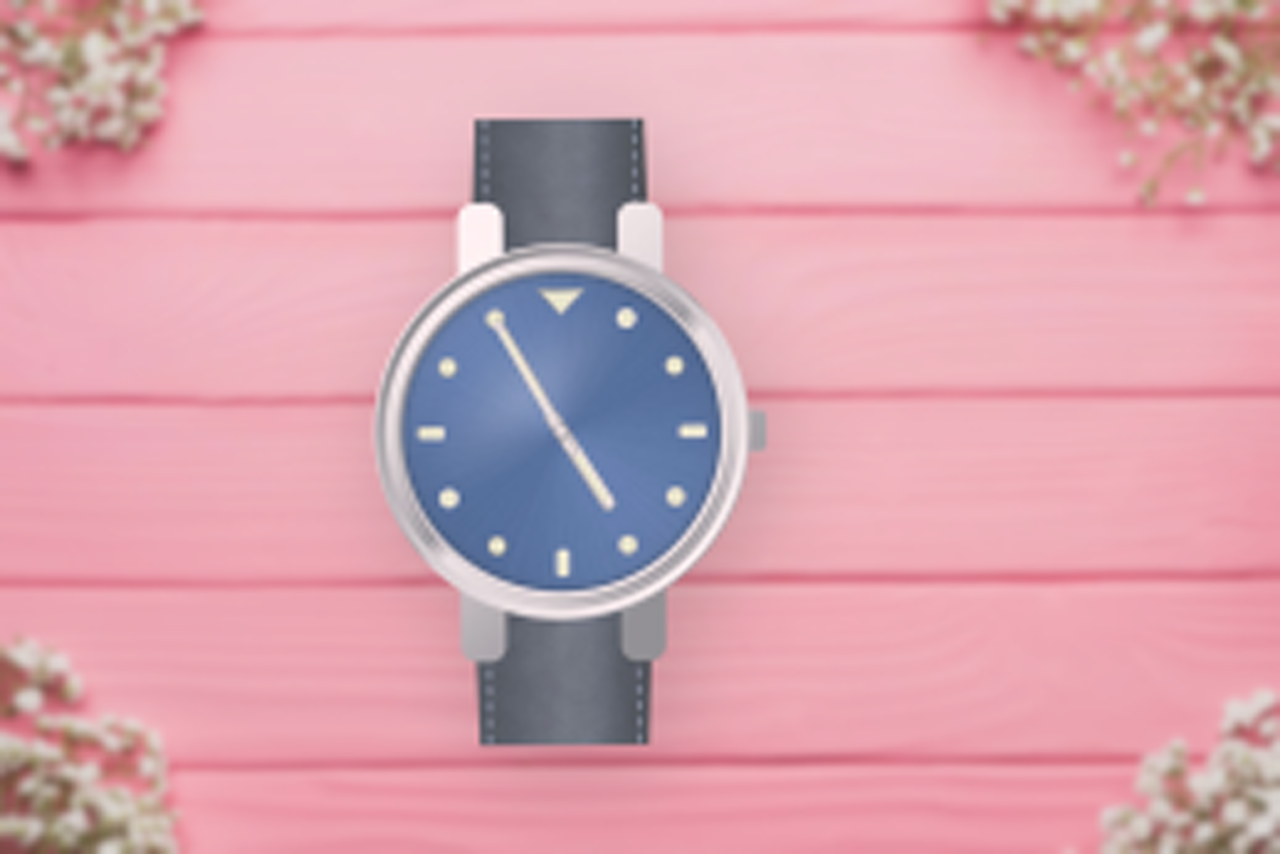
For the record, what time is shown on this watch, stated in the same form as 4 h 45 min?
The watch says 4 h 55 min
